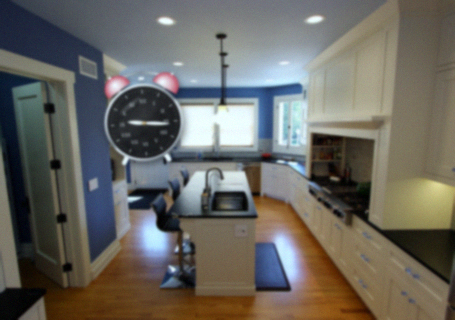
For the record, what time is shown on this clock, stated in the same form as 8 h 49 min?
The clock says 9 h 16 min
